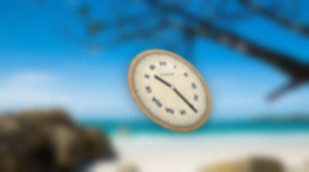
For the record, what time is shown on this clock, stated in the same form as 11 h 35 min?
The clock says 10 h 25 min
